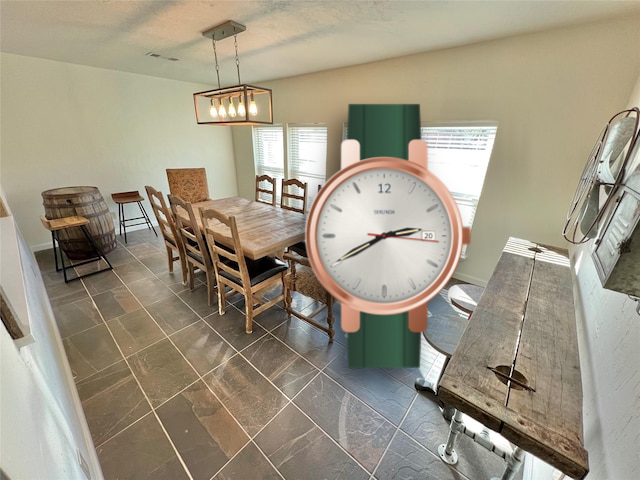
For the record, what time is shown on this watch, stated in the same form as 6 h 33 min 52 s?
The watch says 2 h 40 min 16 s
